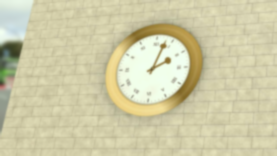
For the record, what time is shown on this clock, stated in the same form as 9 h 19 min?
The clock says 2 h 03 min
